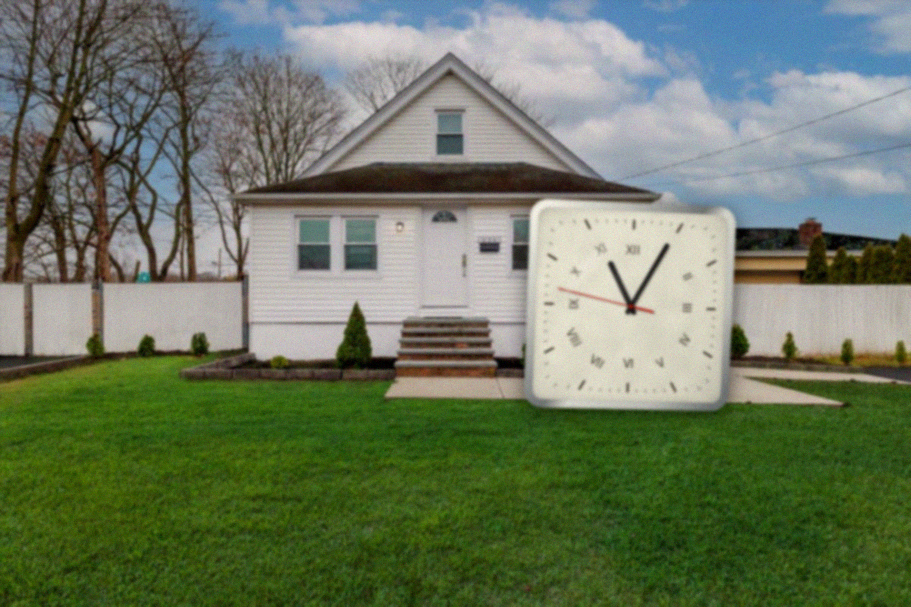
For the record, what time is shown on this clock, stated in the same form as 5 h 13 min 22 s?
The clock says 11 h 04 min 47 s
